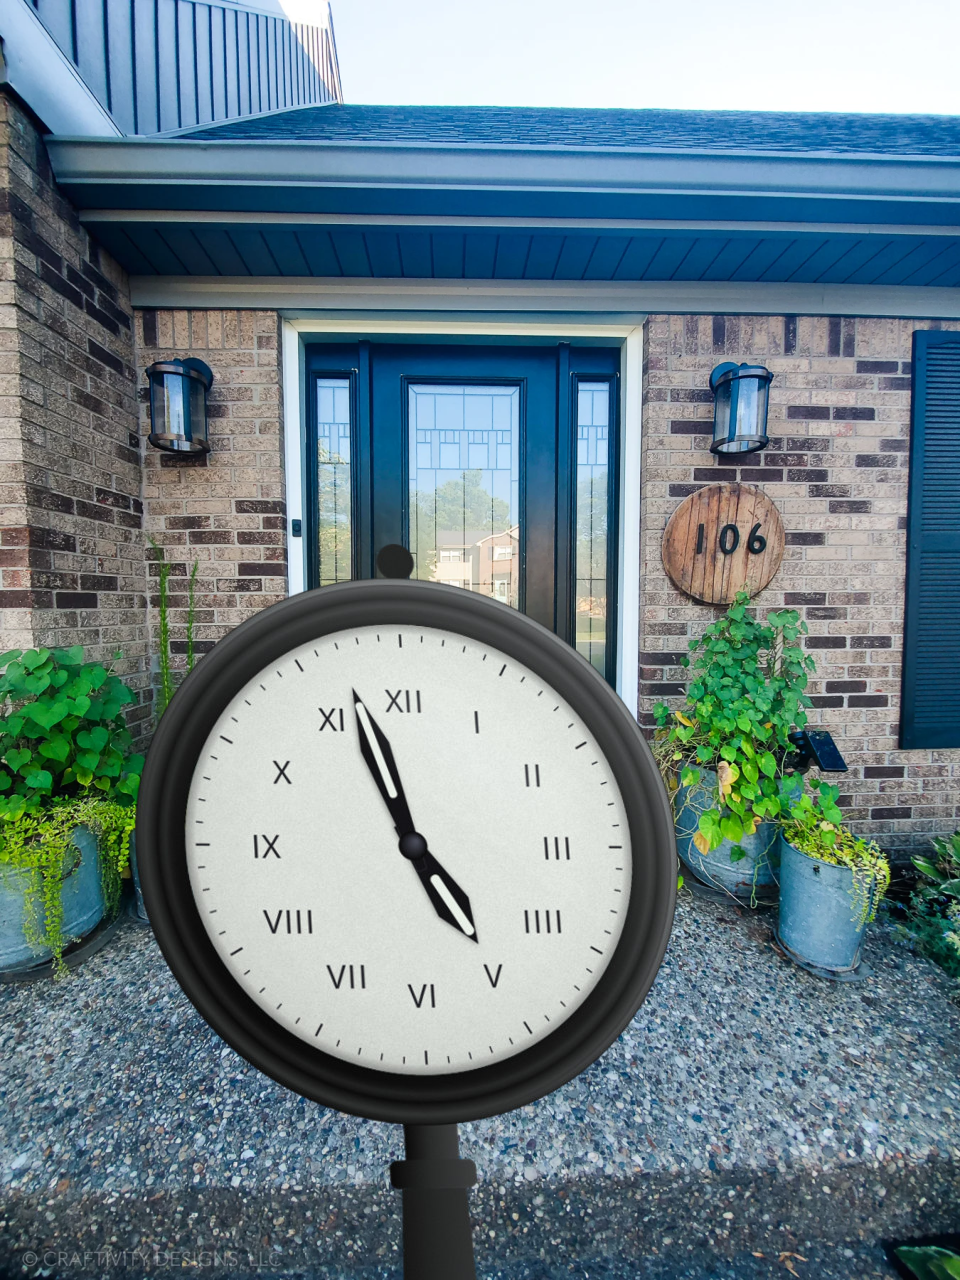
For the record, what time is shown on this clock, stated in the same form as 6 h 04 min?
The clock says 4 h 57 min
